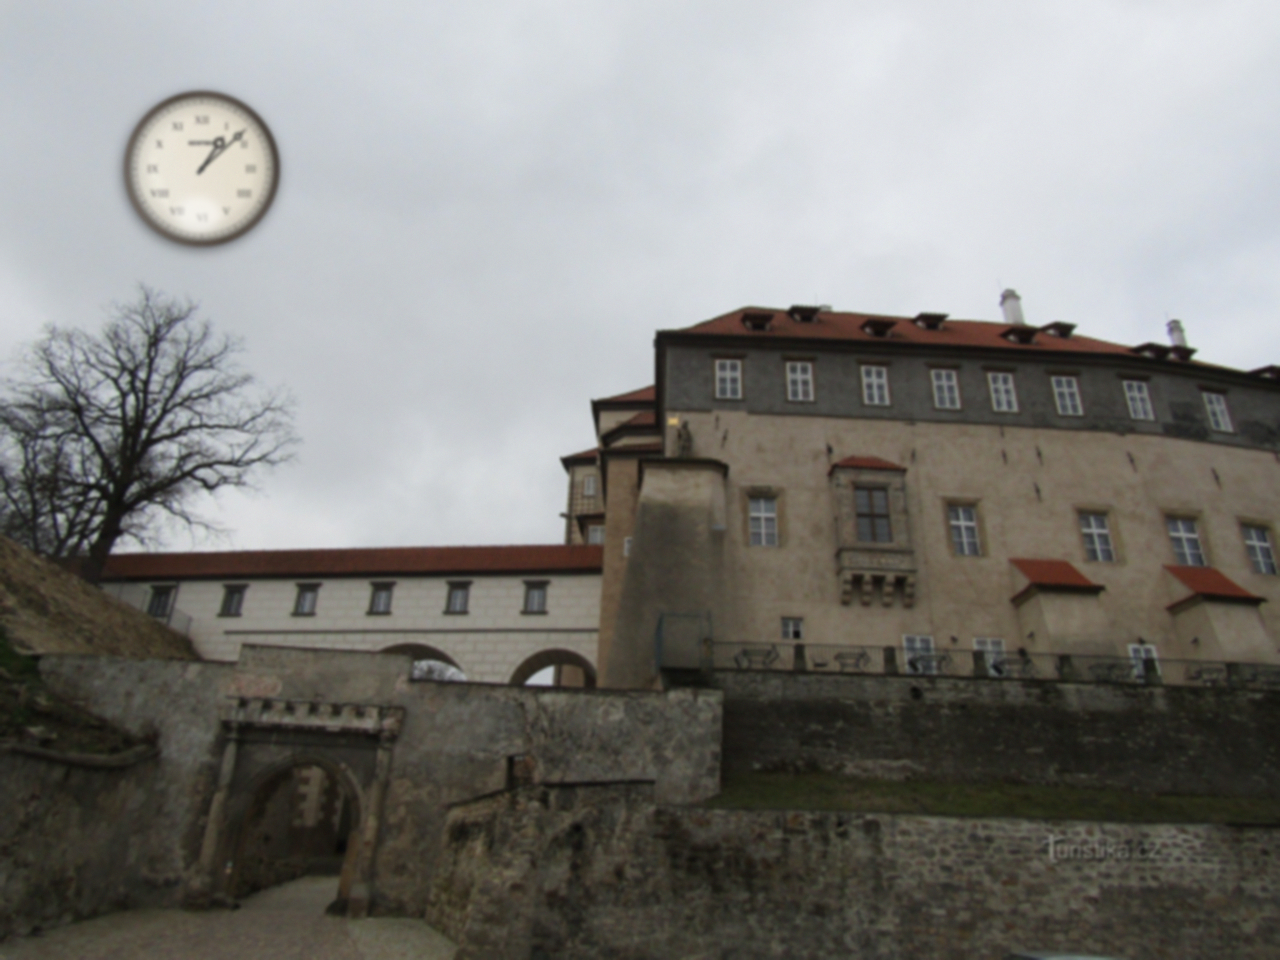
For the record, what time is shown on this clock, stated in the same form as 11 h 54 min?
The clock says 1 h 08 min
